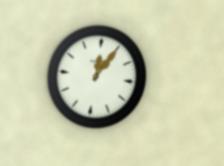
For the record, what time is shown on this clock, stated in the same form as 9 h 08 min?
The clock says 12 h 05 min
